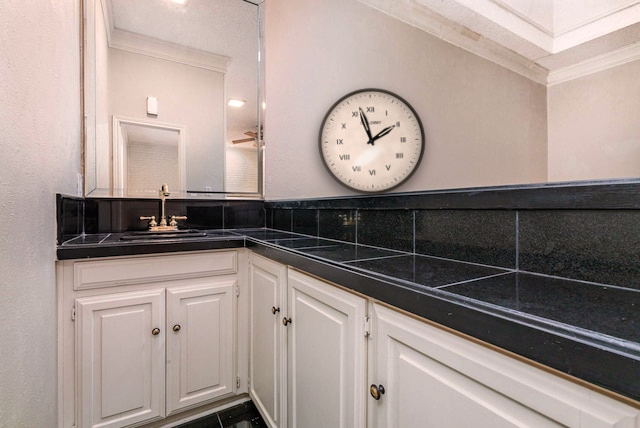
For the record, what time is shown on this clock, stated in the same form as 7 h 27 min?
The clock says 1 h 57 min
